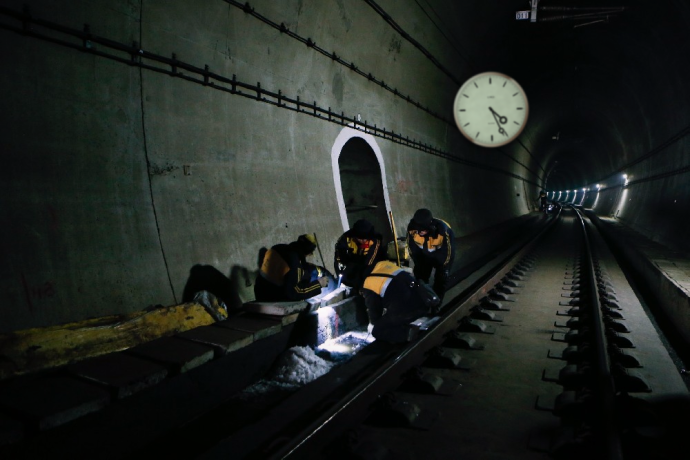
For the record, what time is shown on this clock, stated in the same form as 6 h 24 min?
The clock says 4 h 26 min
